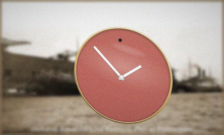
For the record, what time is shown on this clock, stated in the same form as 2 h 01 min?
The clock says 1 h 53 min
